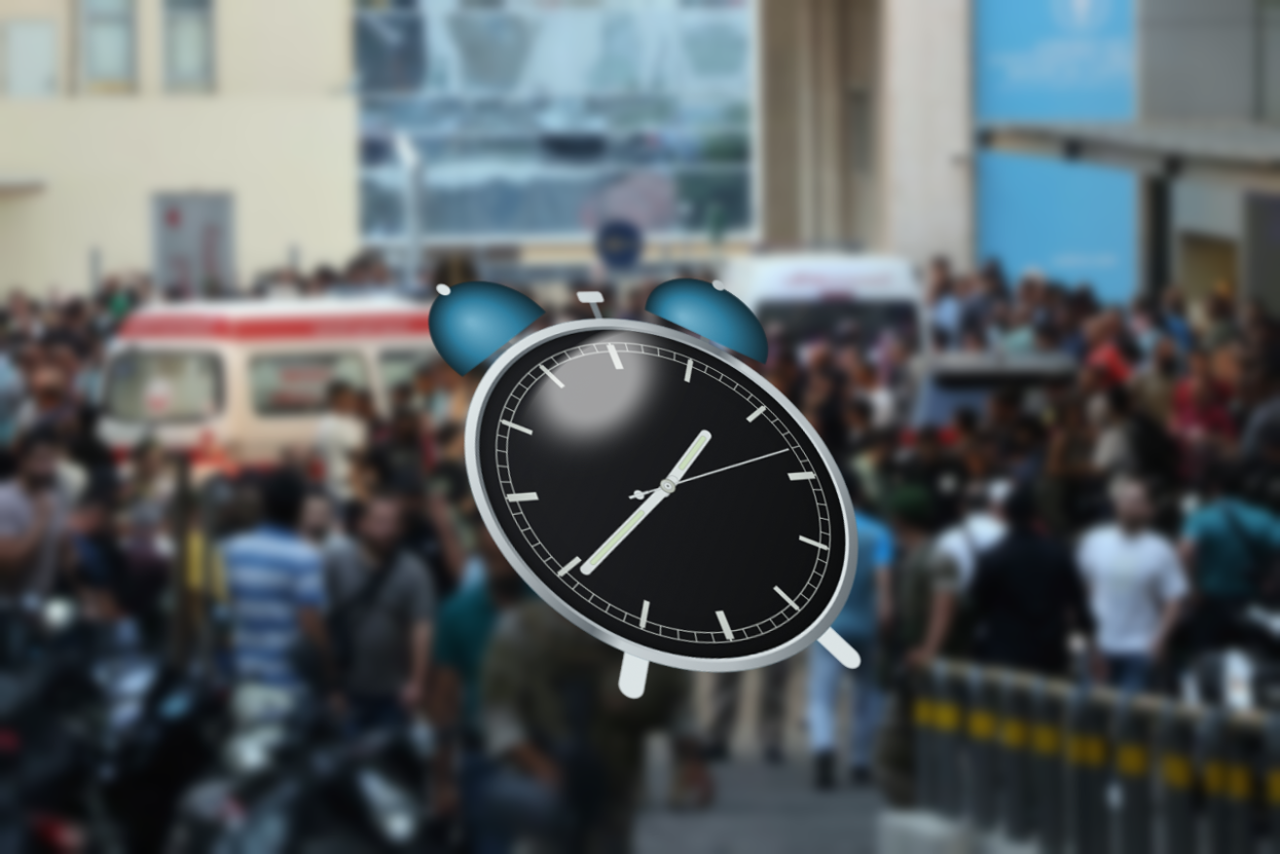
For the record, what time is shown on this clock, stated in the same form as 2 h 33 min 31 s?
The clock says 1 h 39 min 13 s
